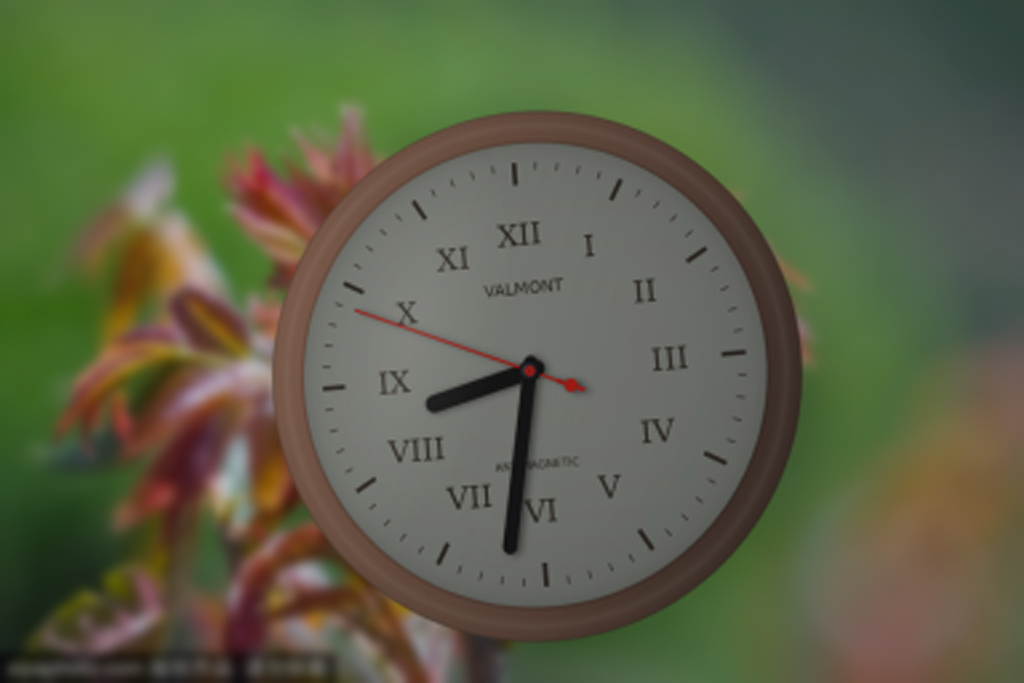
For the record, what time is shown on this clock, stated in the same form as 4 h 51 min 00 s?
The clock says 8 h 31 min 49 s
